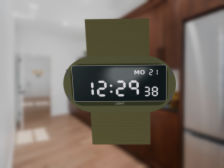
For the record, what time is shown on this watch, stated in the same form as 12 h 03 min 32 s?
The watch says 12 h 29 min 38 s
